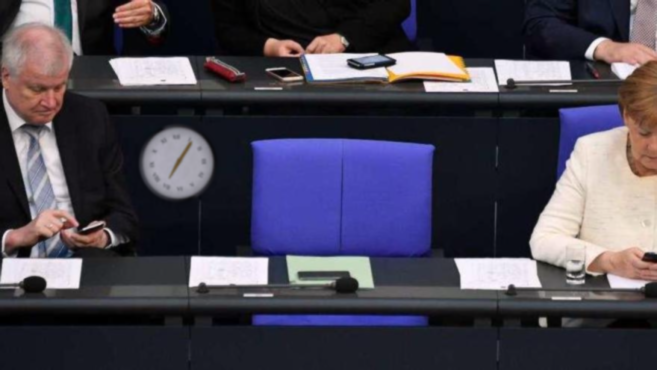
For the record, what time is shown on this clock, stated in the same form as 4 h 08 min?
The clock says 7 h 06 min
